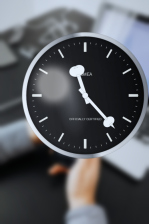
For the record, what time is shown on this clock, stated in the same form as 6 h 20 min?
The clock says 11 h 23 min
